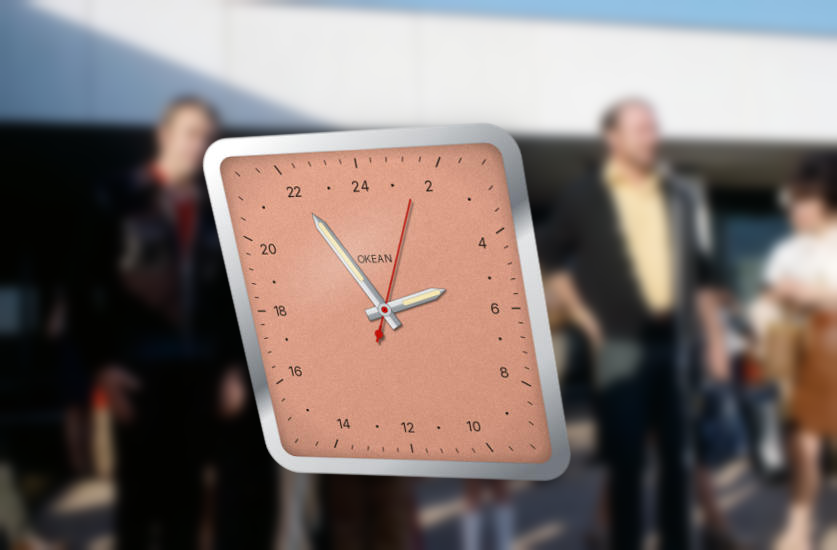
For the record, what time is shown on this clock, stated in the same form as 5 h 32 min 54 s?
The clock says 4 h 55 min 04 s
